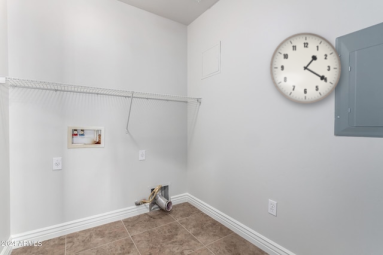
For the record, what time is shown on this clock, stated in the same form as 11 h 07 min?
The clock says 1 h 20 min
